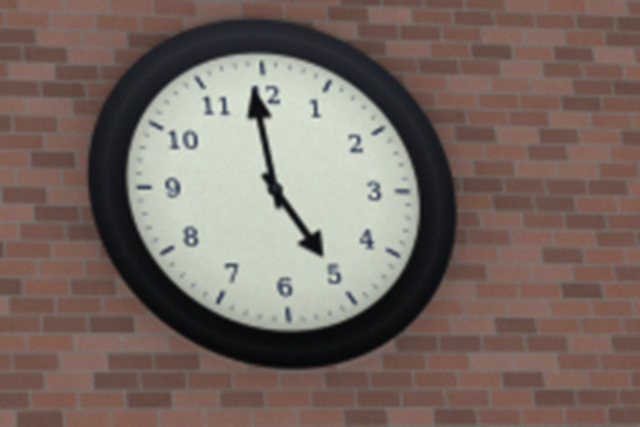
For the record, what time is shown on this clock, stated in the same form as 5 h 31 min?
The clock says 4 h 59 min
